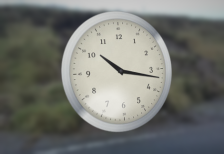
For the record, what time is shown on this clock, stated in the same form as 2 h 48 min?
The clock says 10 h 17 min
